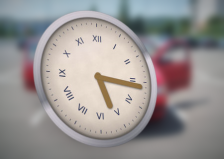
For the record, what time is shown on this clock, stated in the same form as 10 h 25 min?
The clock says 5 h 16 min
